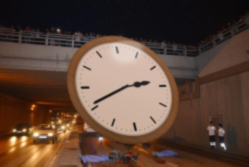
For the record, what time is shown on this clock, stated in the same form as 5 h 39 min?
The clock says 2 h 41 min
